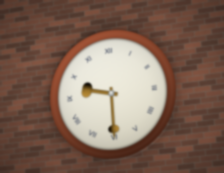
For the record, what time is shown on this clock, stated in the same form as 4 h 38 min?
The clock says 9 h 30 min
